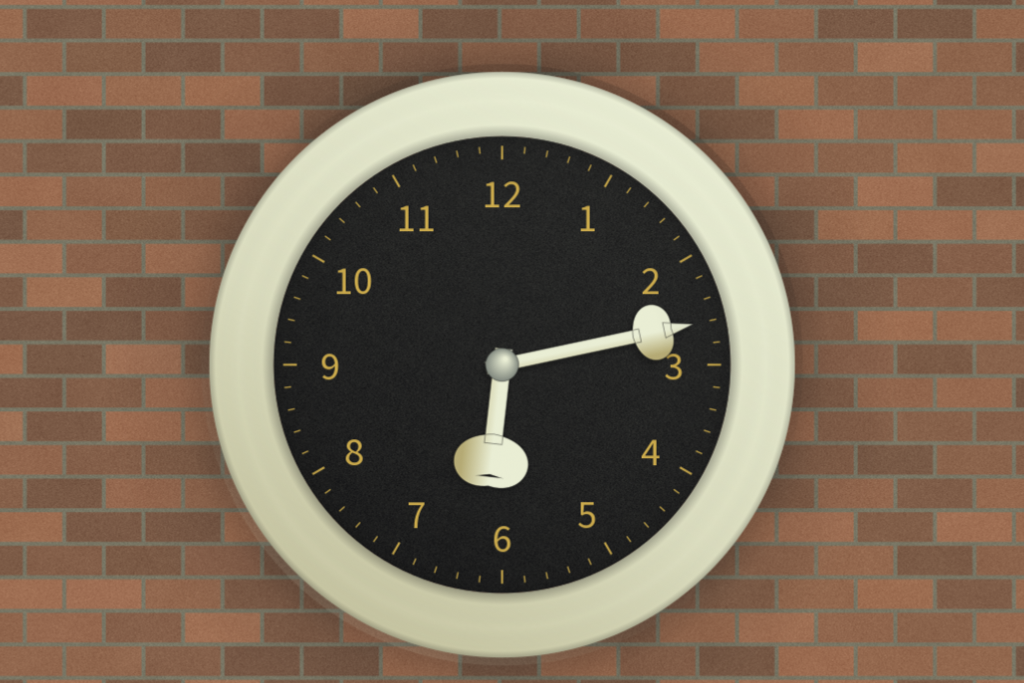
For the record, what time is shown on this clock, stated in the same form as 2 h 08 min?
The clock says 6 h 13 min
